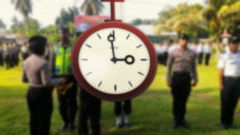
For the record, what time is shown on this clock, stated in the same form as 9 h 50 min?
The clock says 2 h 59 min
